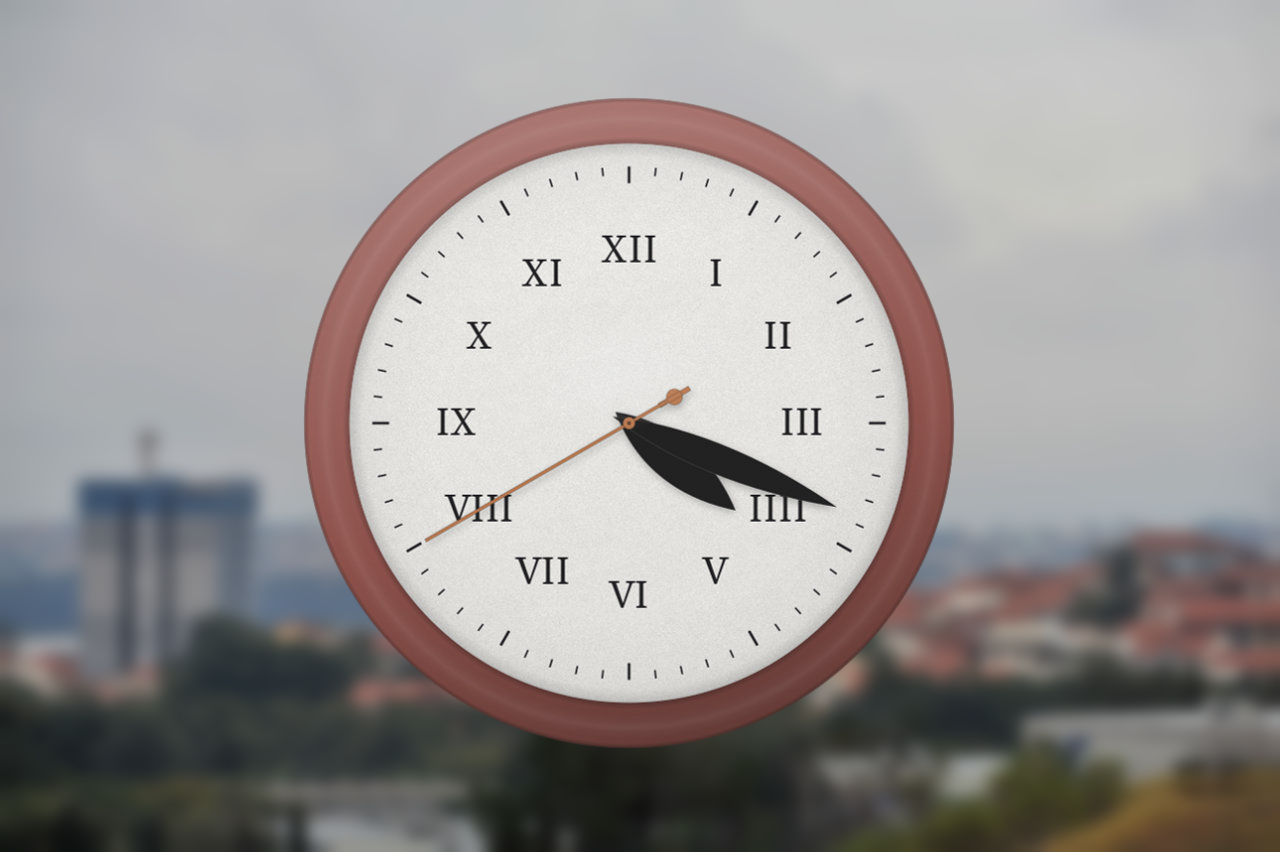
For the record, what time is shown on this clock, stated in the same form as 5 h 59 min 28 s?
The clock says 4 h 18 min 40 s
